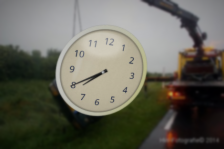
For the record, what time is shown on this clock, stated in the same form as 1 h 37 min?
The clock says 7 h 40 min
